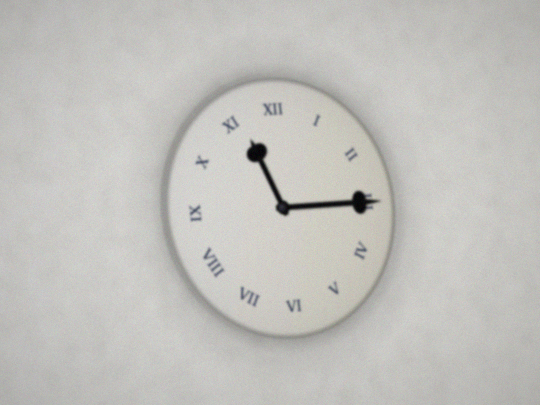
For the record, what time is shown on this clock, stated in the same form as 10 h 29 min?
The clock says 11 h 15 min
